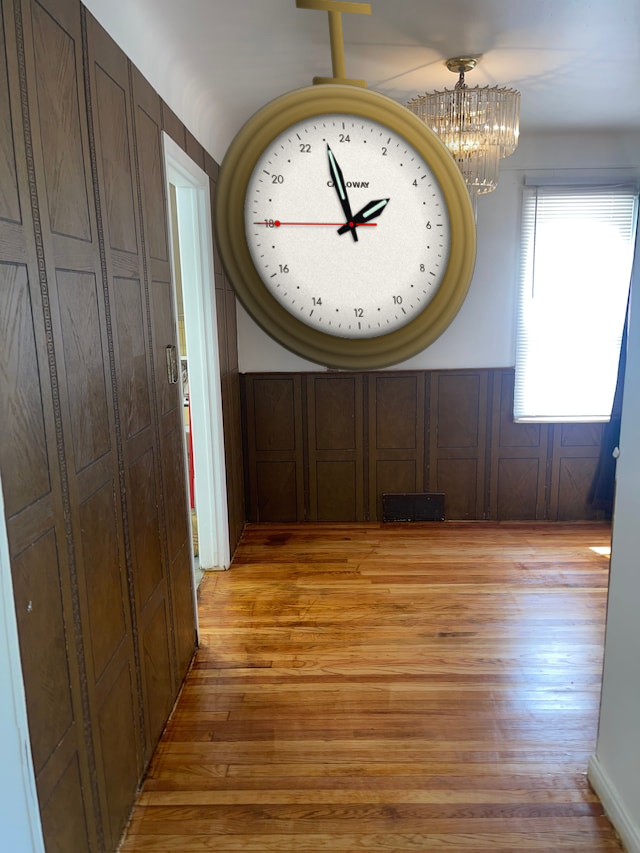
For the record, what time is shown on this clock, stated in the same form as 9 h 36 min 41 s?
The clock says 3 h 57 min 45 s
